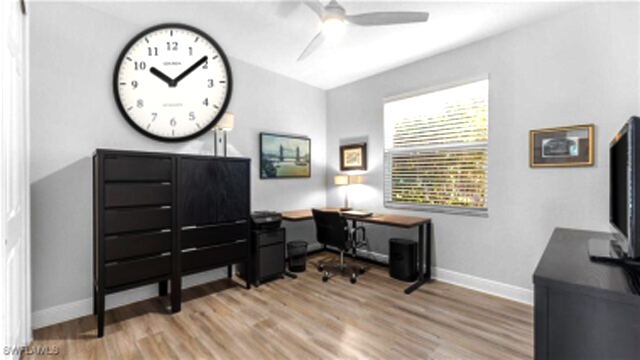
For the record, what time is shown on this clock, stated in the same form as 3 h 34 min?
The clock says 10 h 09 min
